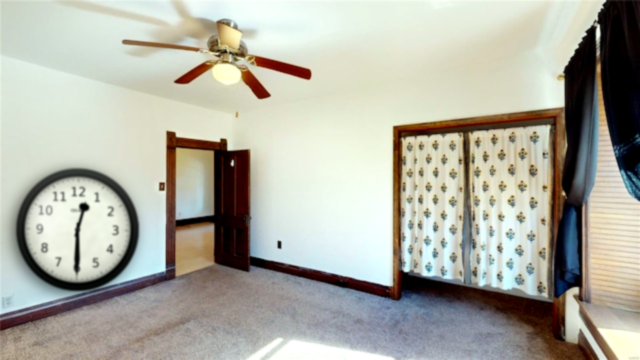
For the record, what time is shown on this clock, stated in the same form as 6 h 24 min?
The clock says 12 h 30 min
